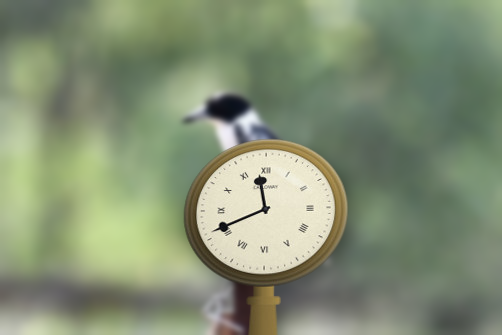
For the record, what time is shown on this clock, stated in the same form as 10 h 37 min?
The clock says 11 h 41 min
